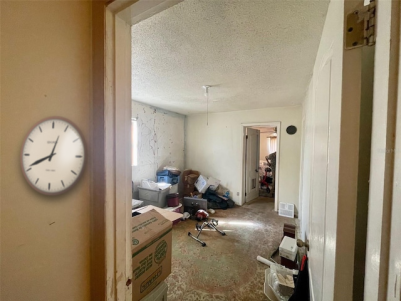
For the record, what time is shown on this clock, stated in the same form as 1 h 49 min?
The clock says 12 h 41 min
